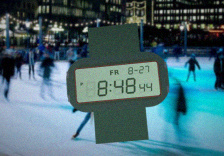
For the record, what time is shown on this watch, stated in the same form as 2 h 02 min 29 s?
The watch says 8 h 48 min 44 s
